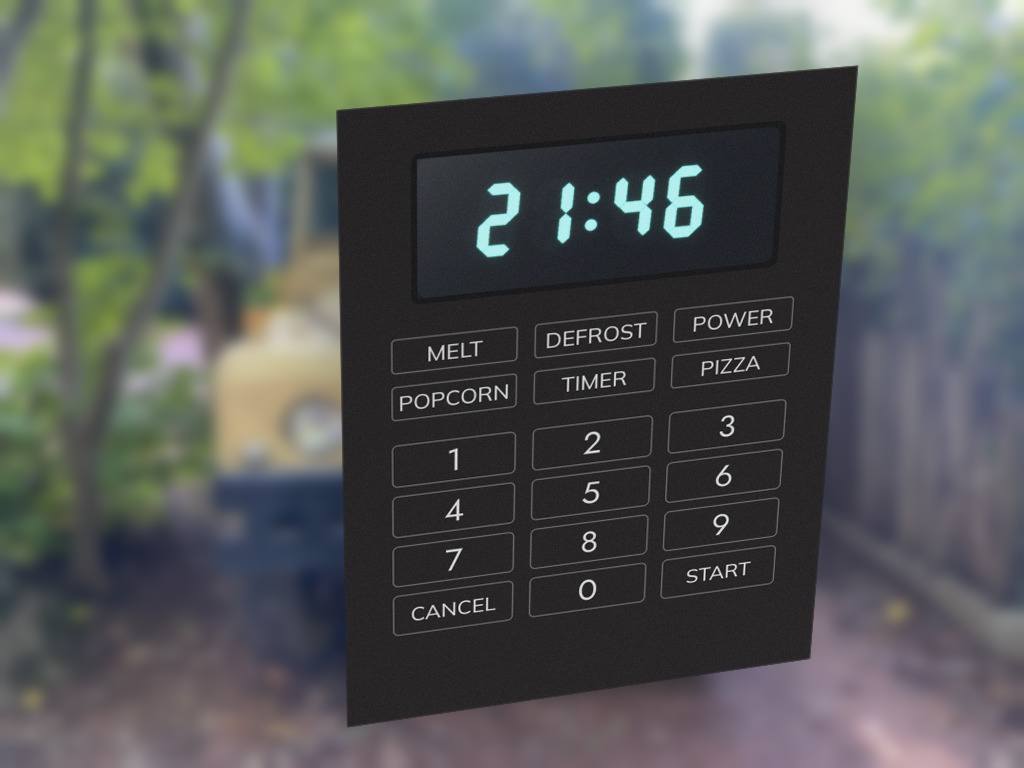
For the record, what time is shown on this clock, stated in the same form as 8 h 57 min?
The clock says 21 h 46 min
